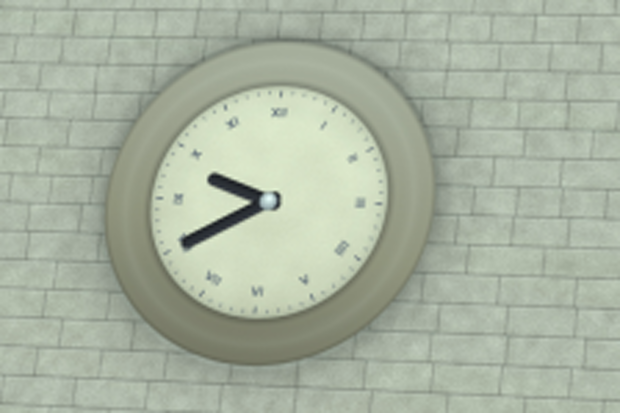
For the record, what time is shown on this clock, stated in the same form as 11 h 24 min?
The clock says 9 h 40 min
